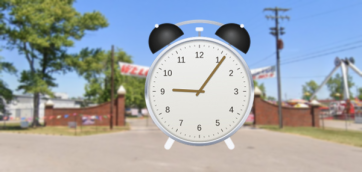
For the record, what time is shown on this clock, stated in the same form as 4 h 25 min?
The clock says 9 h 06 min
